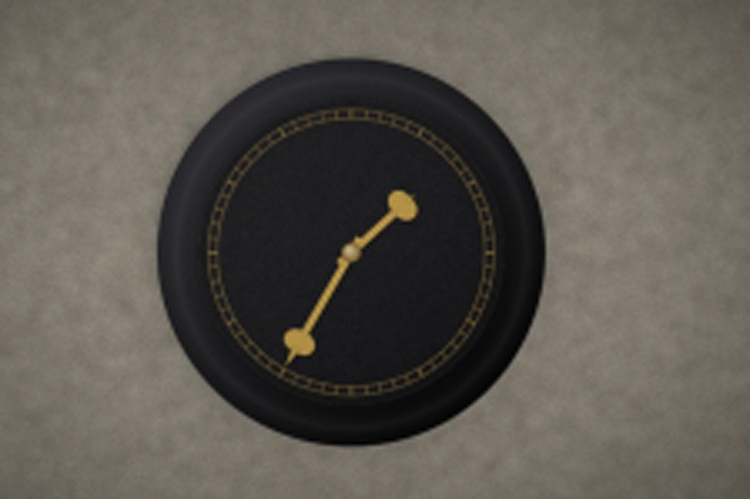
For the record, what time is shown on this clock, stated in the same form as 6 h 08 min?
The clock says 1 h 35 min
